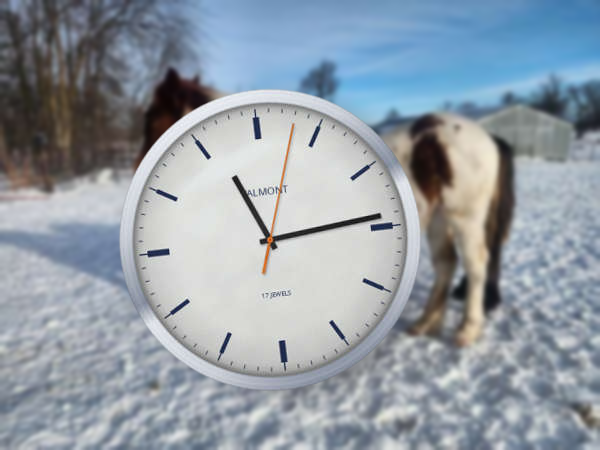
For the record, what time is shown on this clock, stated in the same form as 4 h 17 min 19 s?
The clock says 11 h 14 min 03 s
